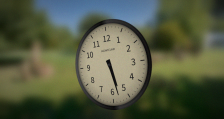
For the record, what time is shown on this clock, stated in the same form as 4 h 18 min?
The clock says 5 h 28 min
